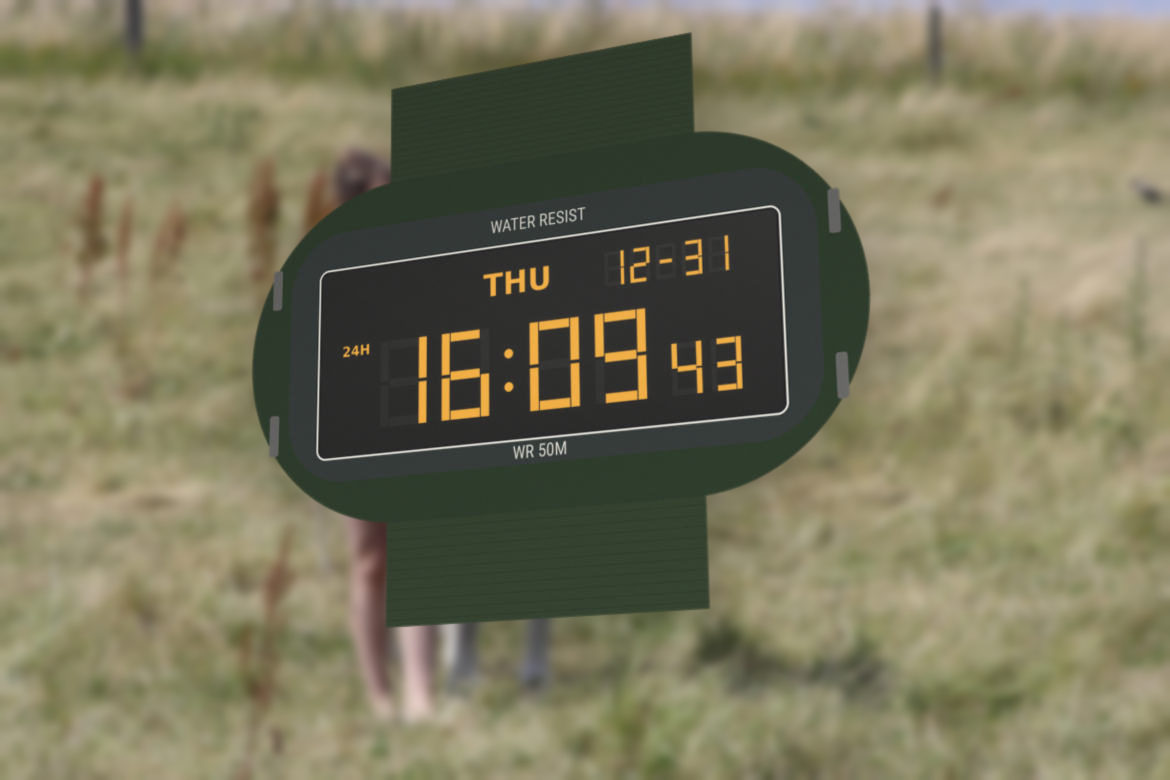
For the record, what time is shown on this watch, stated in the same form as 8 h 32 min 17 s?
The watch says 16 h 09 min 43 s
